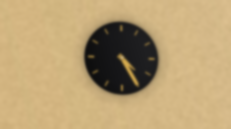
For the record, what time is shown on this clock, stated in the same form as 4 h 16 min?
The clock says 4 h 25 min
